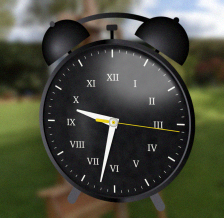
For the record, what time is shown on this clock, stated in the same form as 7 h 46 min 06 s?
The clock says 9 h 32 min 16 s
